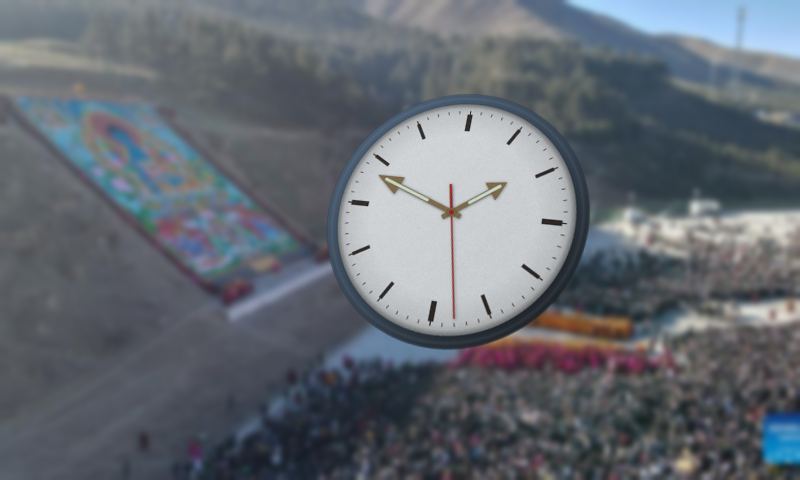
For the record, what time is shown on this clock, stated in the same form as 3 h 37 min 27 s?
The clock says 1 h 48 min 28 s
